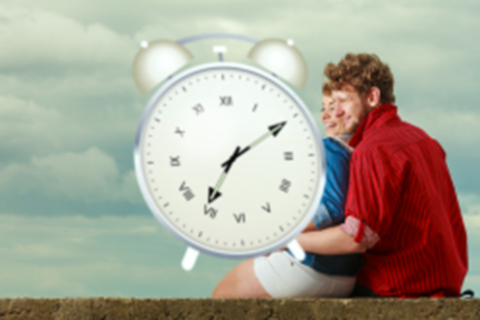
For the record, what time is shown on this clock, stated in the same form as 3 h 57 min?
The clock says 7 h 10 min
